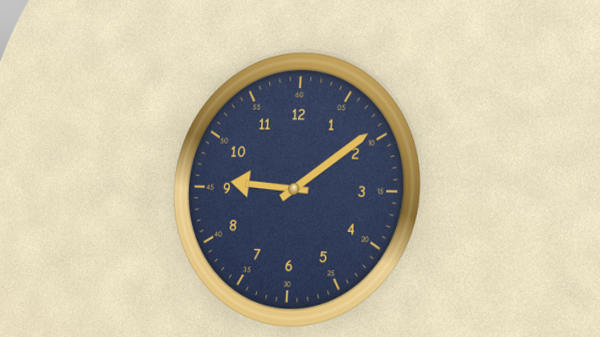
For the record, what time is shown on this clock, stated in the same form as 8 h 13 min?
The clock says 9 h 09 min
